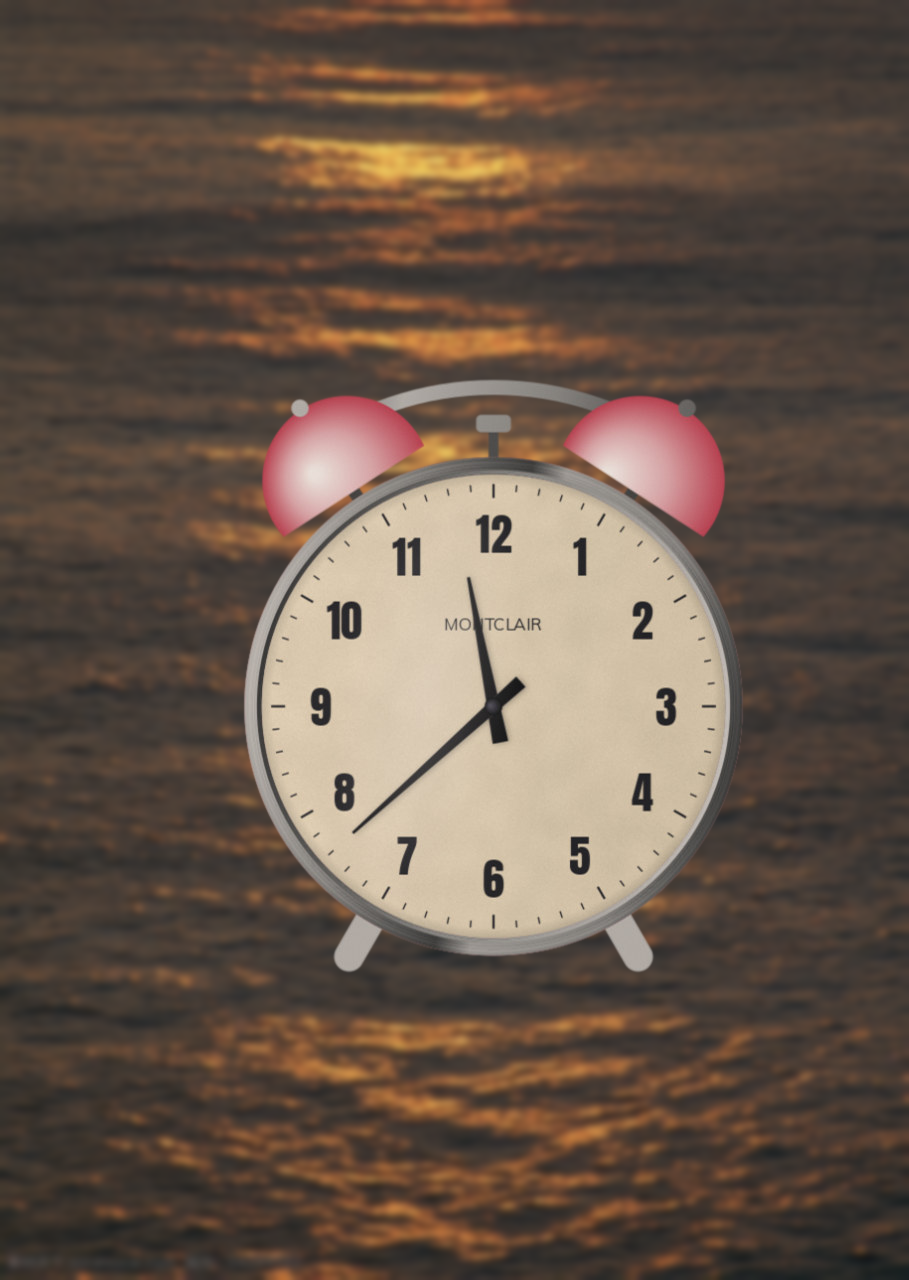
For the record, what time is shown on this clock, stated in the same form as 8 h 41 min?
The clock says 11 h 38 min
